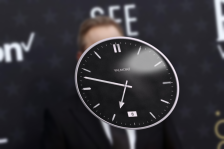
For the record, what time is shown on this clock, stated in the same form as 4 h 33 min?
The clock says 6 h 48 min
